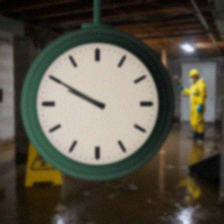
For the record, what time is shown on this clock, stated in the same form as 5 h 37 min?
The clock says 9 h 50 min
